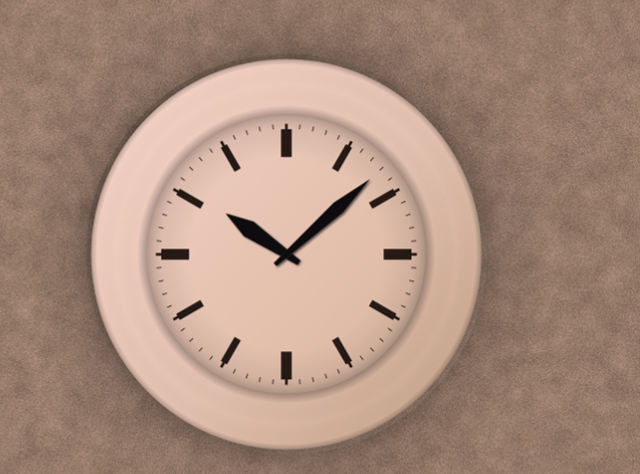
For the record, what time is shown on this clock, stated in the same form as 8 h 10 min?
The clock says 10 h 08 min
